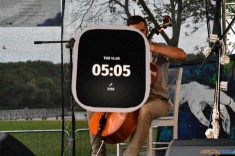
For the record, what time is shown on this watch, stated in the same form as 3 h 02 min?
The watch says 5 h 05 min
